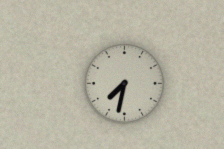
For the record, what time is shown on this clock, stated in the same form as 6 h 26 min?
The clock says 7 h 32 min
